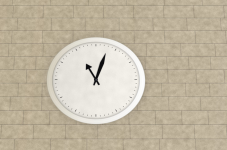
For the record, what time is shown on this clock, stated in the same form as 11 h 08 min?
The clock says 11 h 03 min
